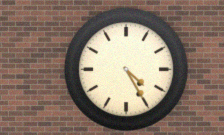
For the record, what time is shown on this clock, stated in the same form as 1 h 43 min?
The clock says 4 h 25 min
